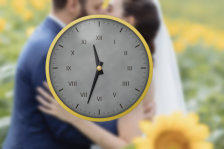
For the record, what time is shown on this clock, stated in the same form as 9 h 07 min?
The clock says 11 h 33 min
